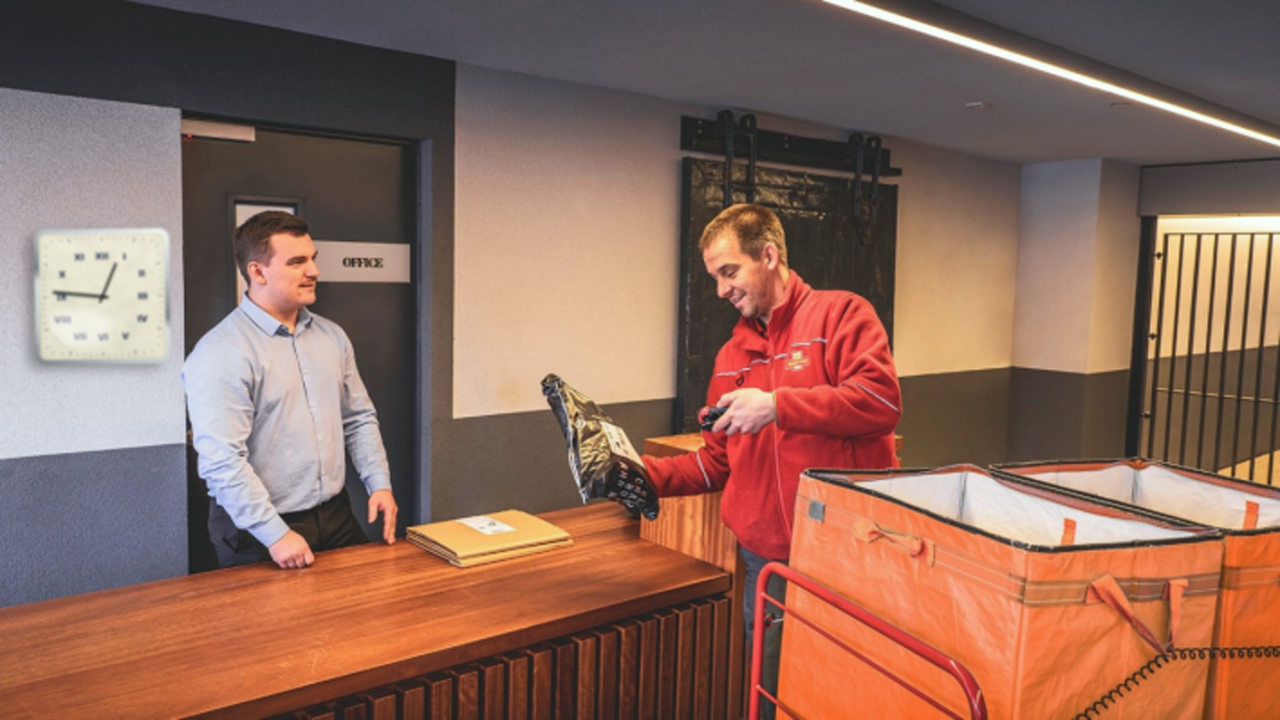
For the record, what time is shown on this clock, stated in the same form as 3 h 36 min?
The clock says 12 h 46 min
